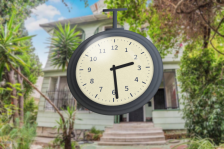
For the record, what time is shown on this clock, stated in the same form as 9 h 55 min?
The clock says 2 h 29 min
